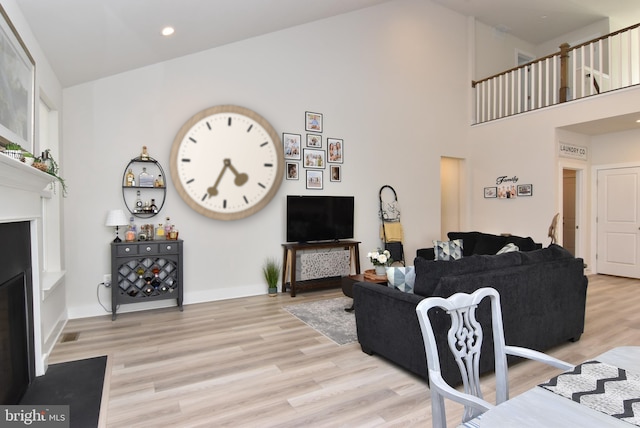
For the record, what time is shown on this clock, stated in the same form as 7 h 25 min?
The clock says 4 h 34 min
